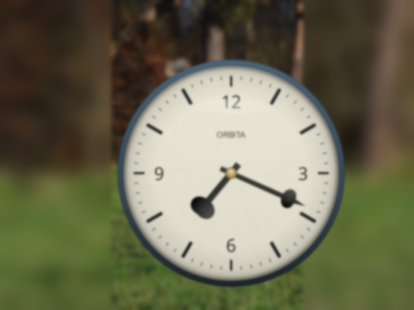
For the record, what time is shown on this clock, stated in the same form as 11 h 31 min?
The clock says 7 h 19 min
